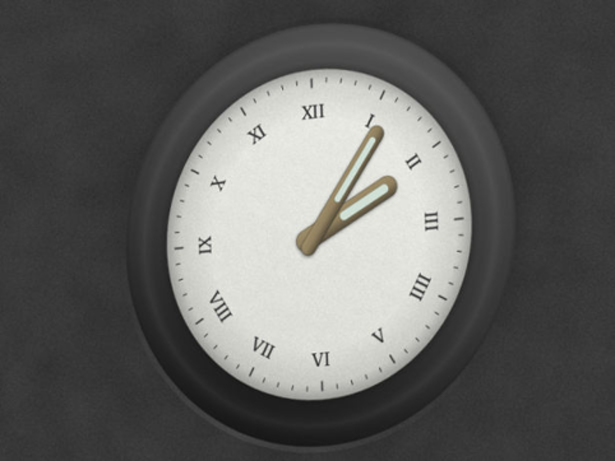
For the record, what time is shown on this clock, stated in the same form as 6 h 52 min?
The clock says 2 h 06 min
